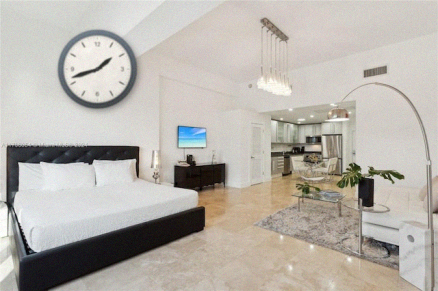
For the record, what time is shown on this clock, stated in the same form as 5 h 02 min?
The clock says 1 h 42 min
